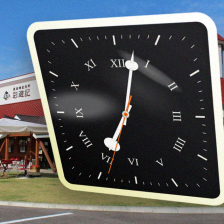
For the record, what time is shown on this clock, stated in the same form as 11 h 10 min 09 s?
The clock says 7 h 02 min 34 s
